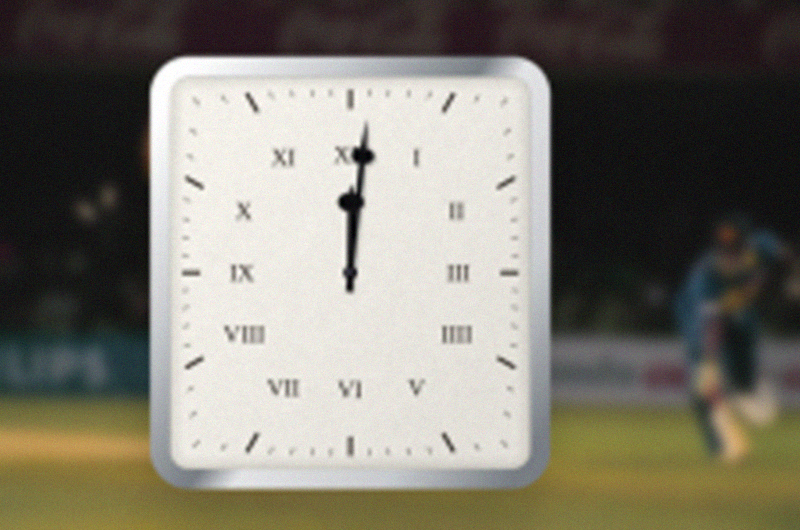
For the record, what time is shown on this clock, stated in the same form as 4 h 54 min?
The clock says 12 h 01 min
